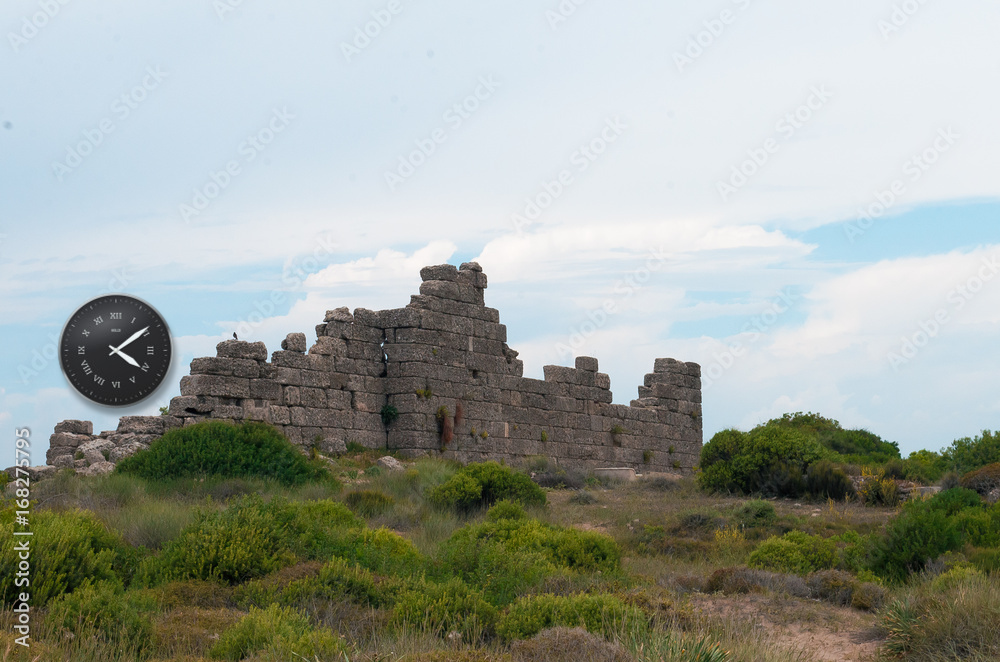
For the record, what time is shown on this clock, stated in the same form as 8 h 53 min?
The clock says 4 h 09 min
